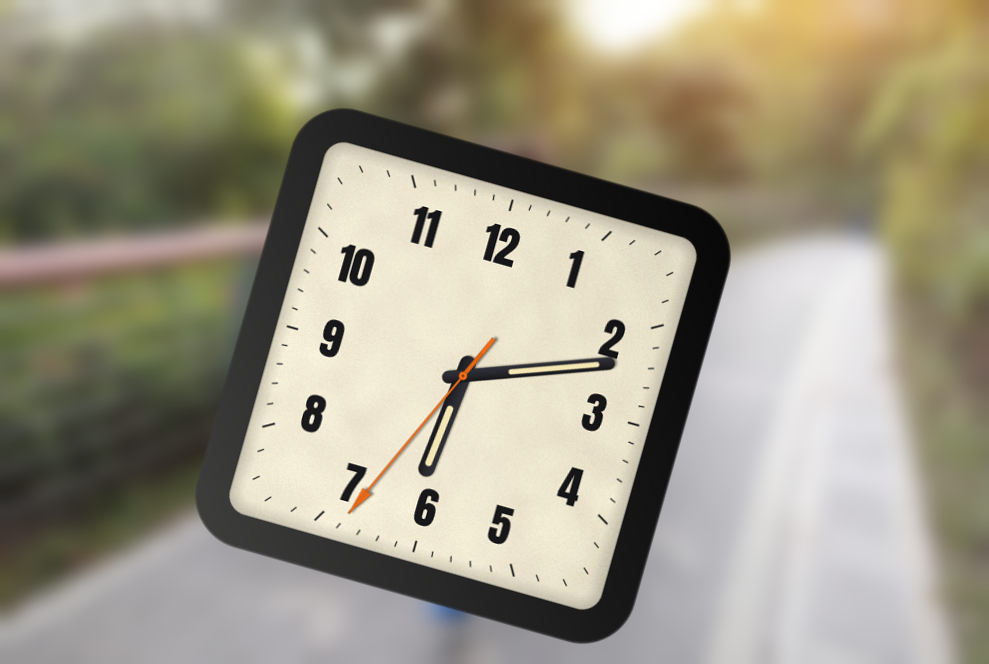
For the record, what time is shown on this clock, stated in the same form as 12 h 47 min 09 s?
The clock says 6 h 11 min 34 s
